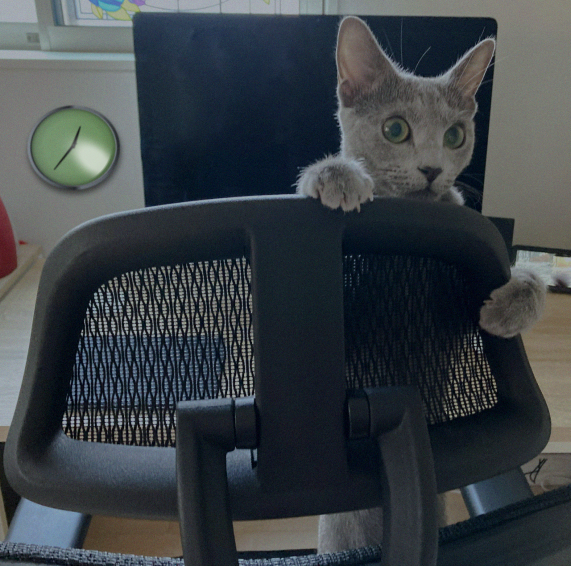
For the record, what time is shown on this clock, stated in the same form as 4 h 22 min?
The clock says 12 h 36 min
